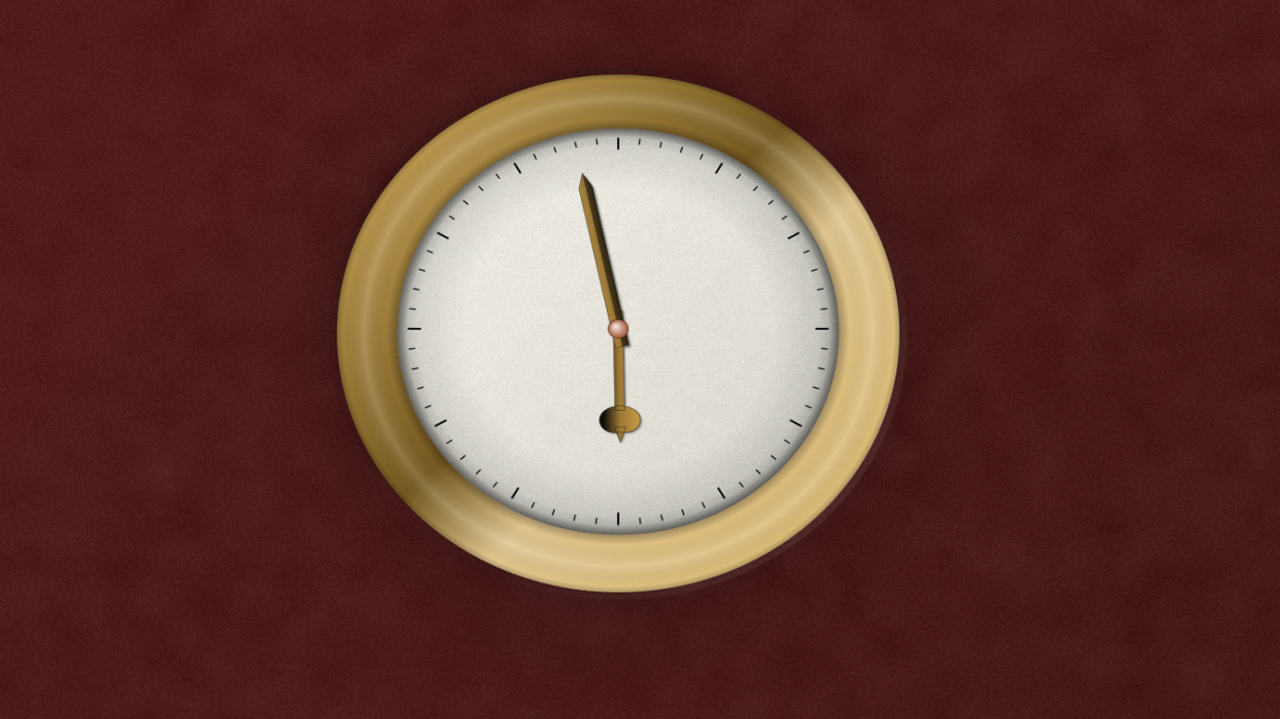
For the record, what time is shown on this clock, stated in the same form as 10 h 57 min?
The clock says 5 h 58 min
